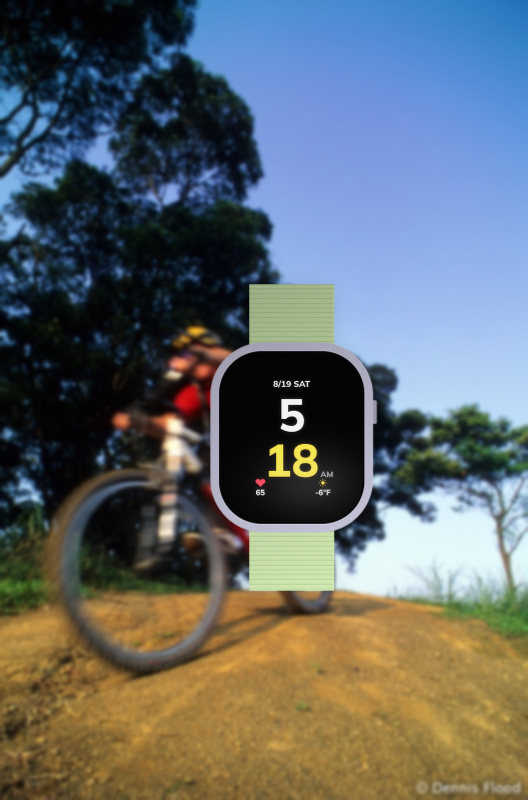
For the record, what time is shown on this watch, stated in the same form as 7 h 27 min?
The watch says 5 h 18 min
